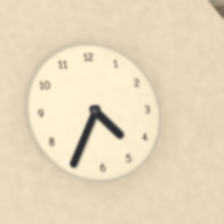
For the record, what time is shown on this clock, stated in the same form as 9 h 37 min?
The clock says 4 h 35 min
